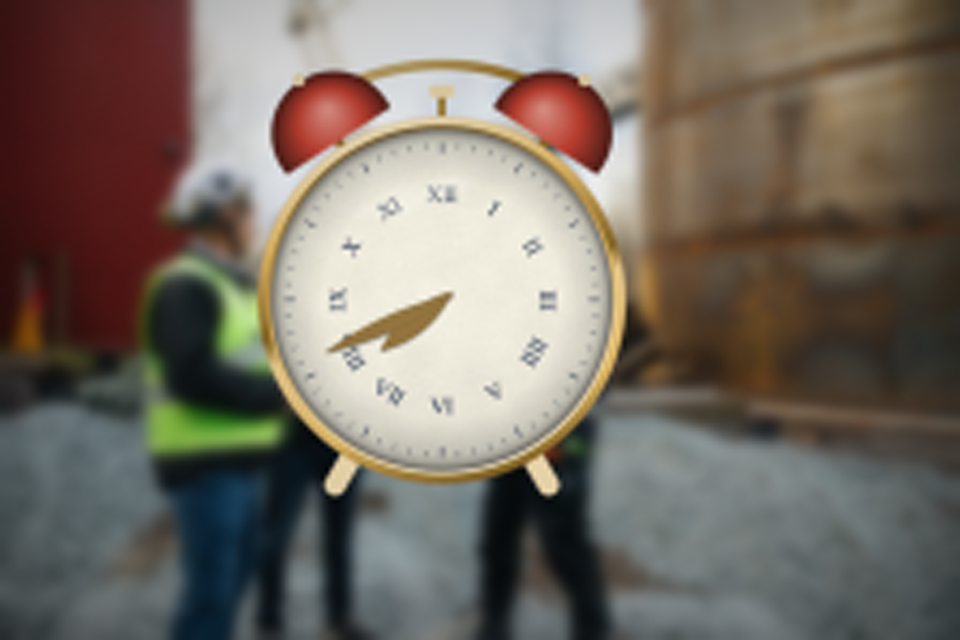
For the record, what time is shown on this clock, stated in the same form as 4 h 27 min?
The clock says 7 h 41 min
